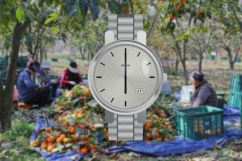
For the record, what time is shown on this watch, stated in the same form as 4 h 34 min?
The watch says 6 h 00 min
